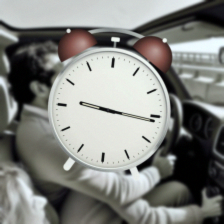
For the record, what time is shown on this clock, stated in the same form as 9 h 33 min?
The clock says 9 h 16 min
